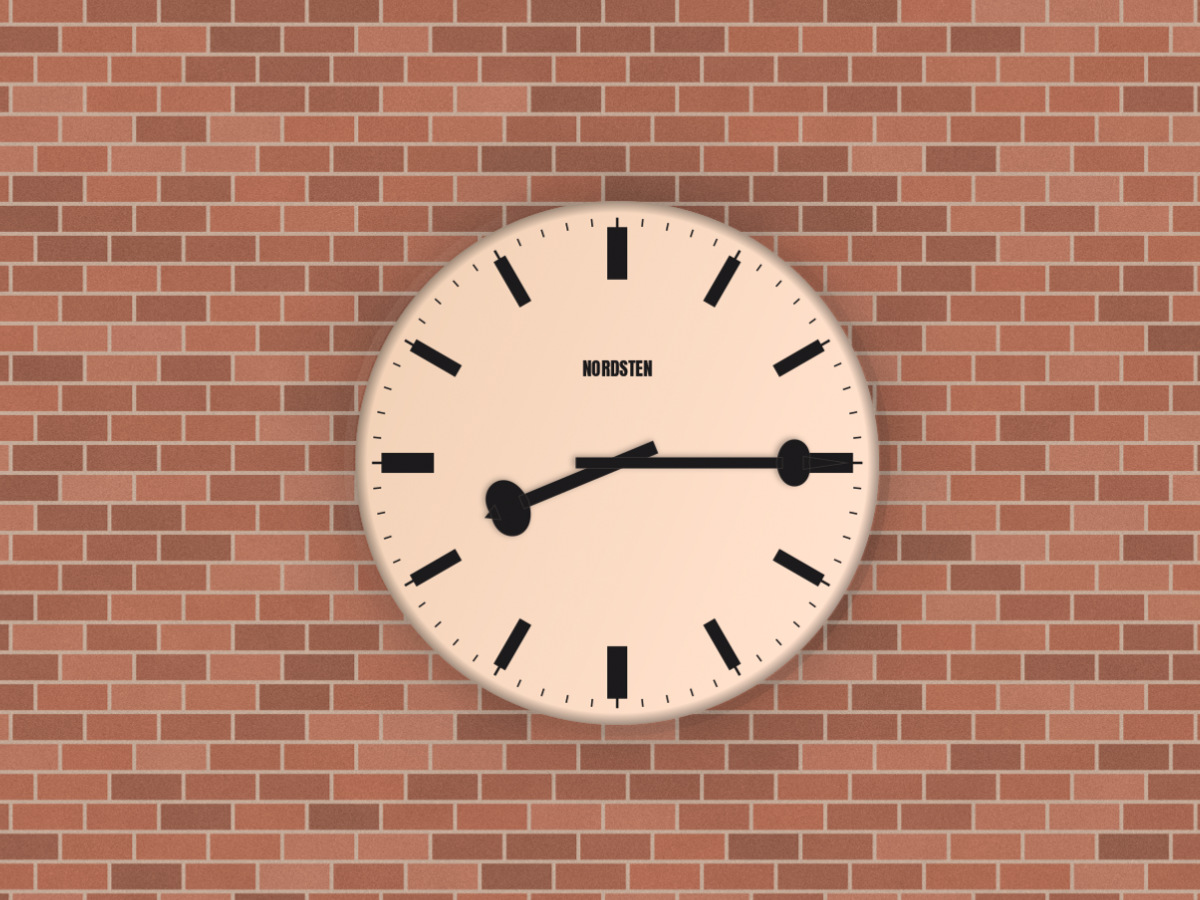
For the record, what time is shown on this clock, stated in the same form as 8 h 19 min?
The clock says 8 h 15 min
